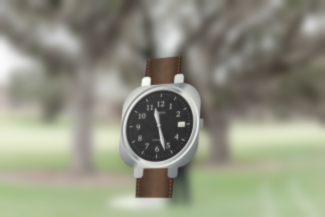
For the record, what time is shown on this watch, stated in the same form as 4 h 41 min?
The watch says 11 h 27 min
